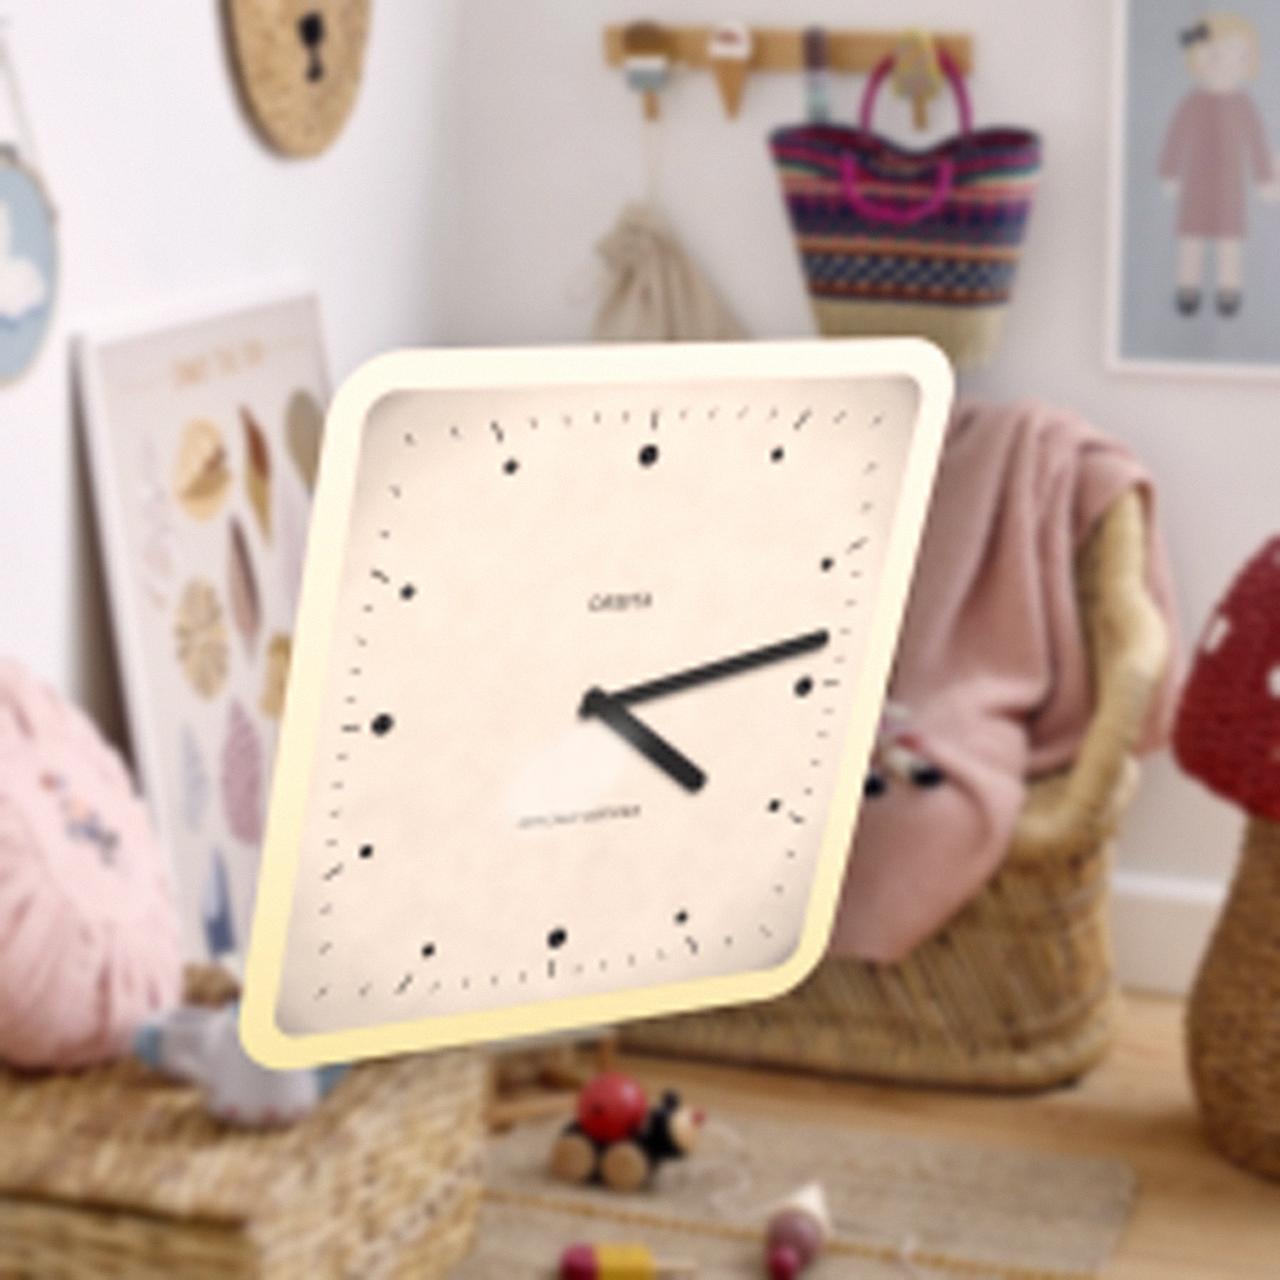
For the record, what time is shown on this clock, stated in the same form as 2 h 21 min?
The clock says 4 h 13 min
